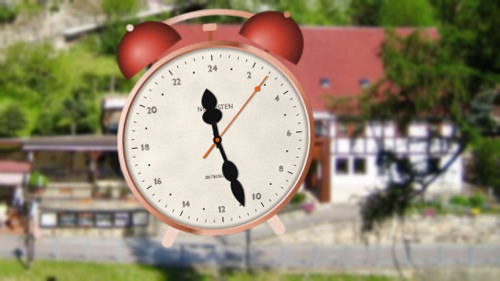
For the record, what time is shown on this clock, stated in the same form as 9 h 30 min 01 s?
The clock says 23 h 27 min 07 s
